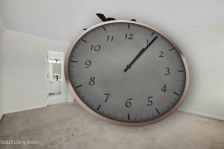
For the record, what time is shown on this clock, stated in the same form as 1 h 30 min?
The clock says 1 h 06 min
